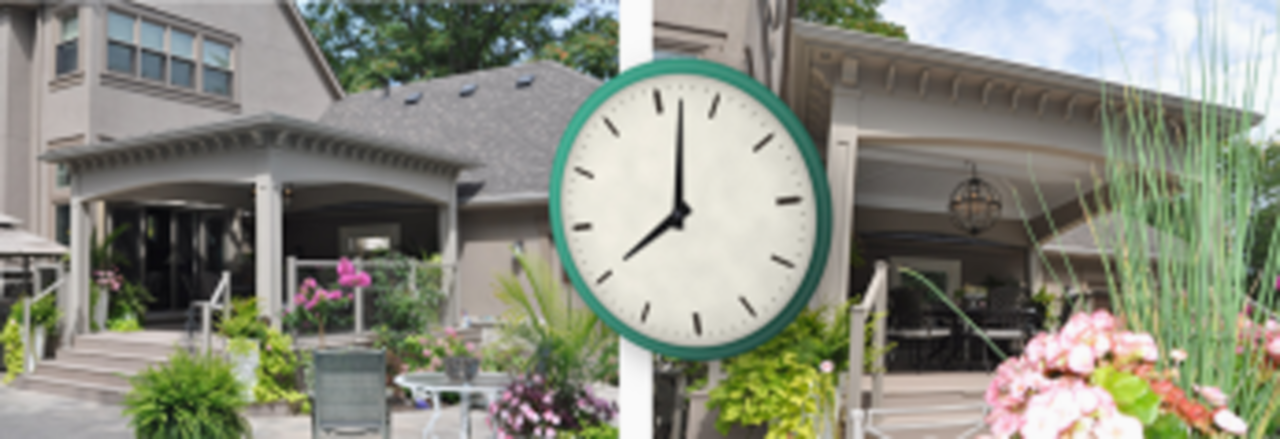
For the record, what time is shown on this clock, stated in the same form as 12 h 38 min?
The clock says 8 h 02 min
